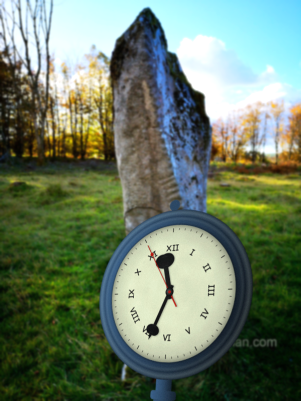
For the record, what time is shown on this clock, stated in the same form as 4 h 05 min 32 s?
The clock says 11 h 33 min 55 s
